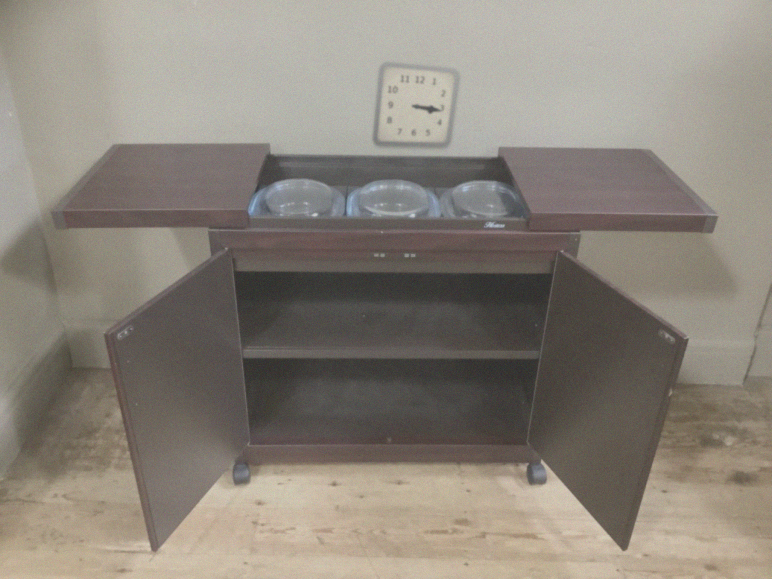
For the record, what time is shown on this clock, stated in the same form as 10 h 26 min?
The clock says 3 h 16 min
